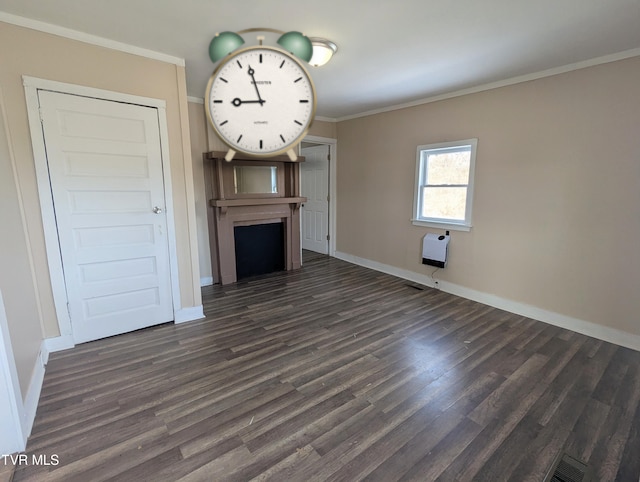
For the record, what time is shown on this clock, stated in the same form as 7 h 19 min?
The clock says 8 h 57 min
